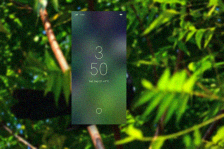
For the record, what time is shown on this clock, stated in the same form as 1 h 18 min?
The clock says 3 h 50 min
